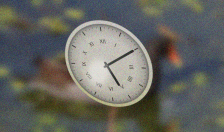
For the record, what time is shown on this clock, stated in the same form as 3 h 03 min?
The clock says 5 h 10 min
